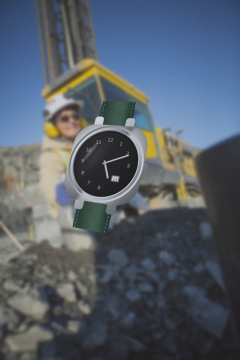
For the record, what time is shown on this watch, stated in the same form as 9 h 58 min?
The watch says 5 h 11 min
